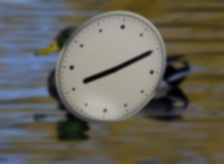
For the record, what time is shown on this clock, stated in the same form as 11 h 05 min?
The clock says 8 h 10 min
